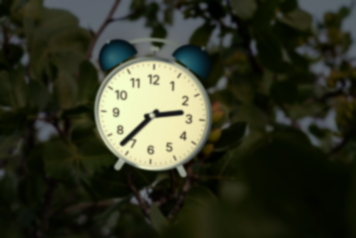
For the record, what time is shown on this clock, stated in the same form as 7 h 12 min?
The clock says 2 h 37 min
